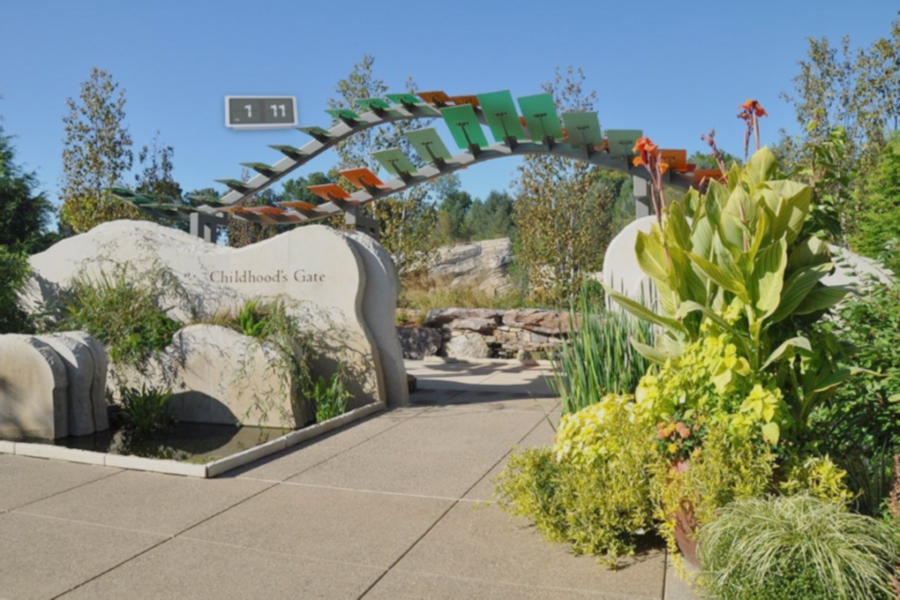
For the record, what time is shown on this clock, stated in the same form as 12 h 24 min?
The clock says 1 h 11 min
